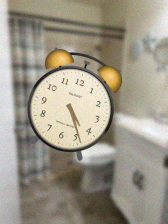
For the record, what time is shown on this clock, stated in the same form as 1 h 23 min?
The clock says 4 h 24 min
